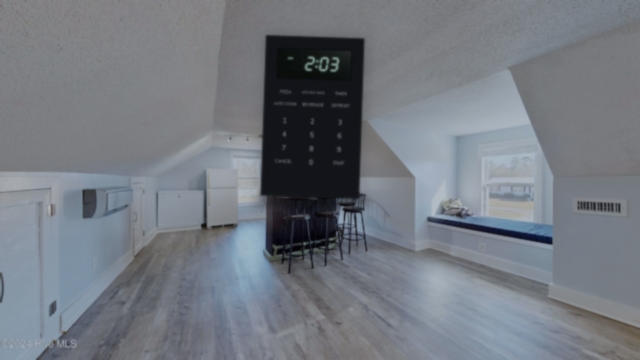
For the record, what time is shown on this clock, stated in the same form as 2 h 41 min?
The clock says 2 h 03 min
